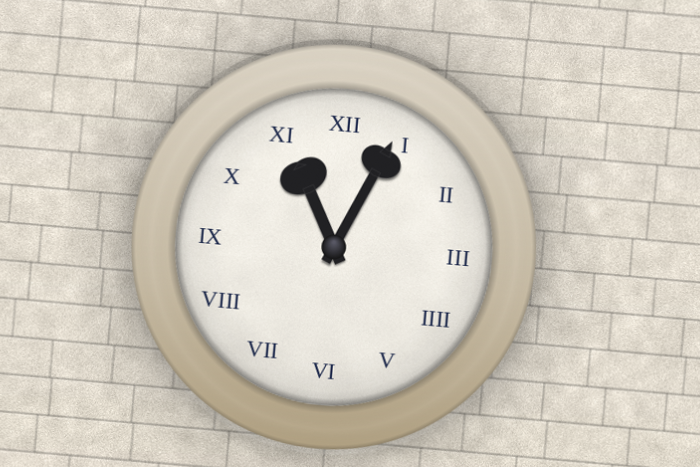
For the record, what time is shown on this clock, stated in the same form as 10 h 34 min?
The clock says 11 h 04 min
